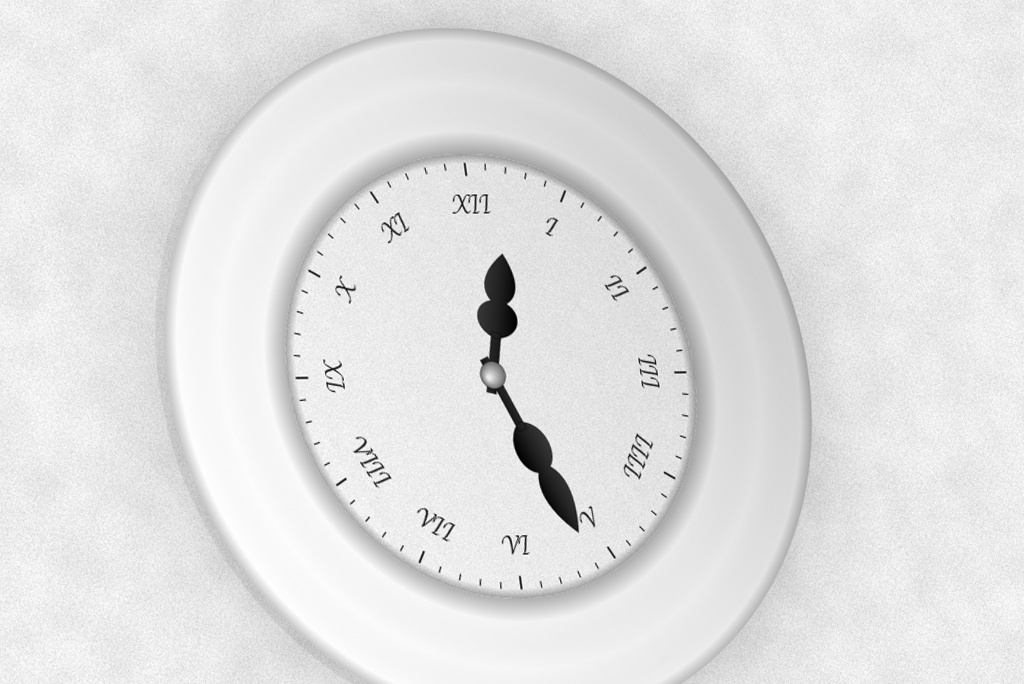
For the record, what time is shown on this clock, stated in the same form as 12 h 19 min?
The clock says 12 h 26 min
